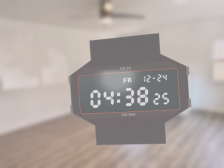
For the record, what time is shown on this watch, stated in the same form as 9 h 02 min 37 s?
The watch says 4 h 38 min 25 s
